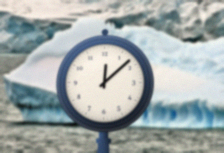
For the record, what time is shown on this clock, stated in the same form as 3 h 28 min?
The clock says 12 h 08 min
